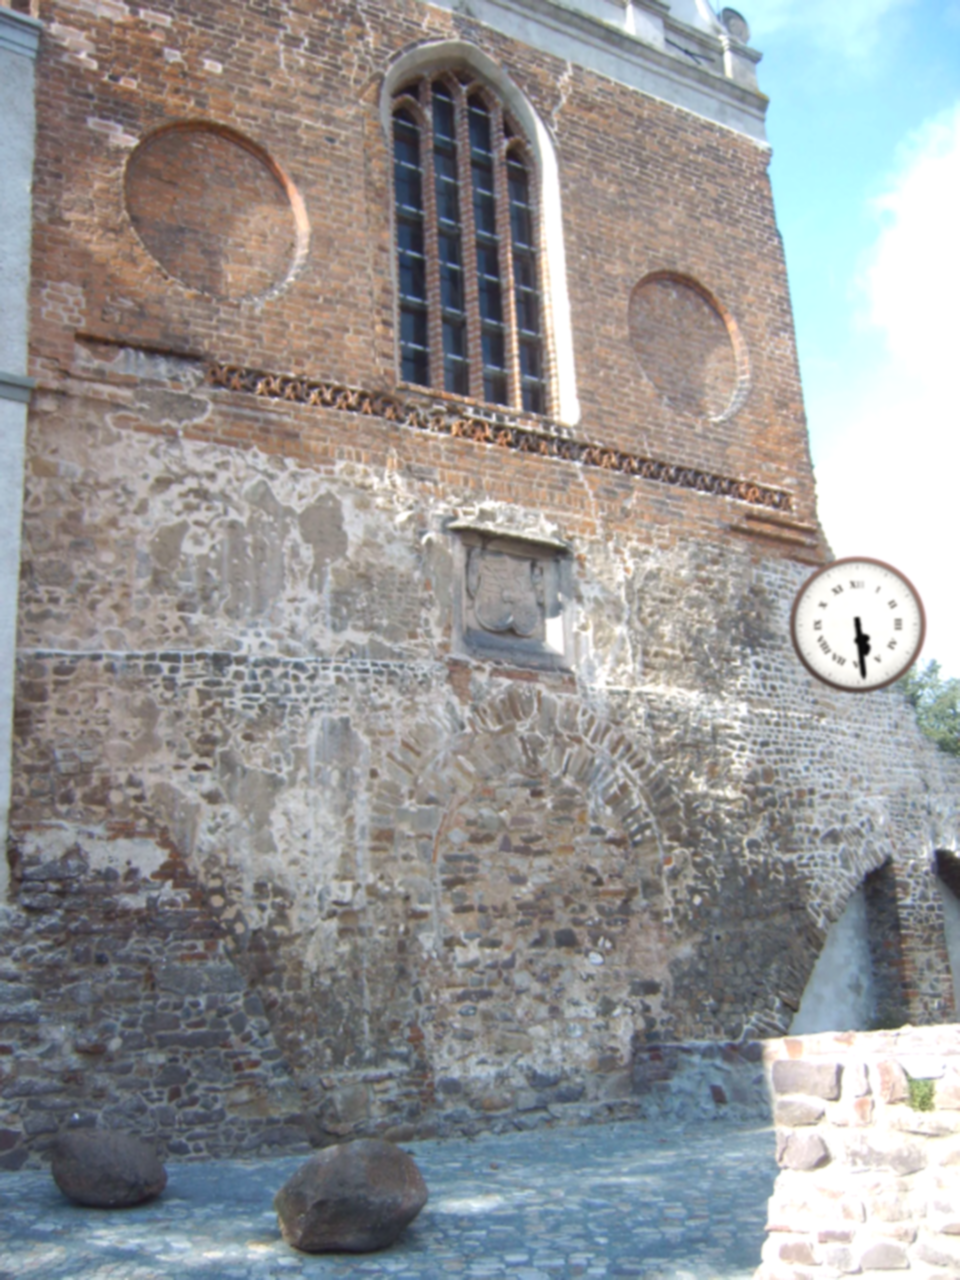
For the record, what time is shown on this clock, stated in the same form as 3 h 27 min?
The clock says 5 h 29 min
